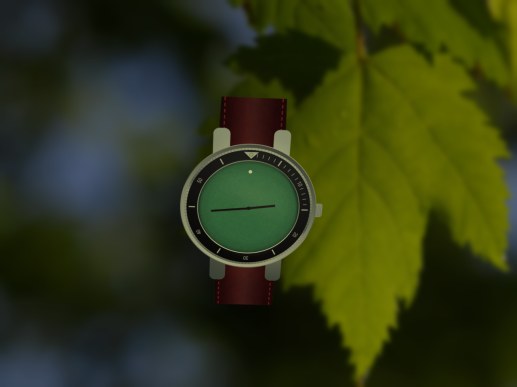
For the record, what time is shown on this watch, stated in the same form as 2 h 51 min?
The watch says 2 h 44 min
